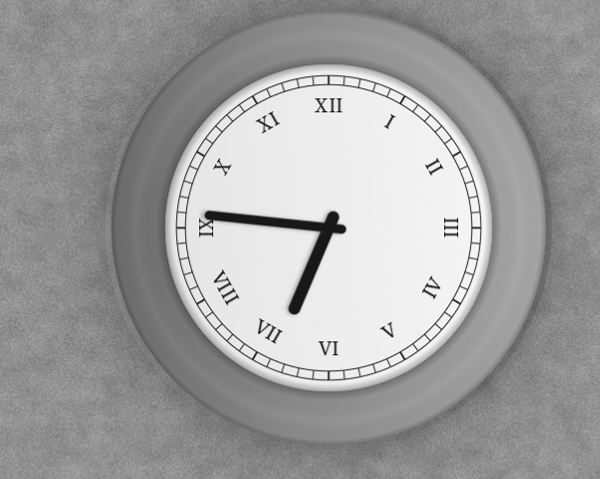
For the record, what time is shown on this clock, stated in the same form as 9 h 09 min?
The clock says 6 h 46 min
